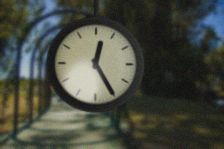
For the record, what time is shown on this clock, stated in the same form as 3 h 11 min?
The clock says 12 h 25 min
